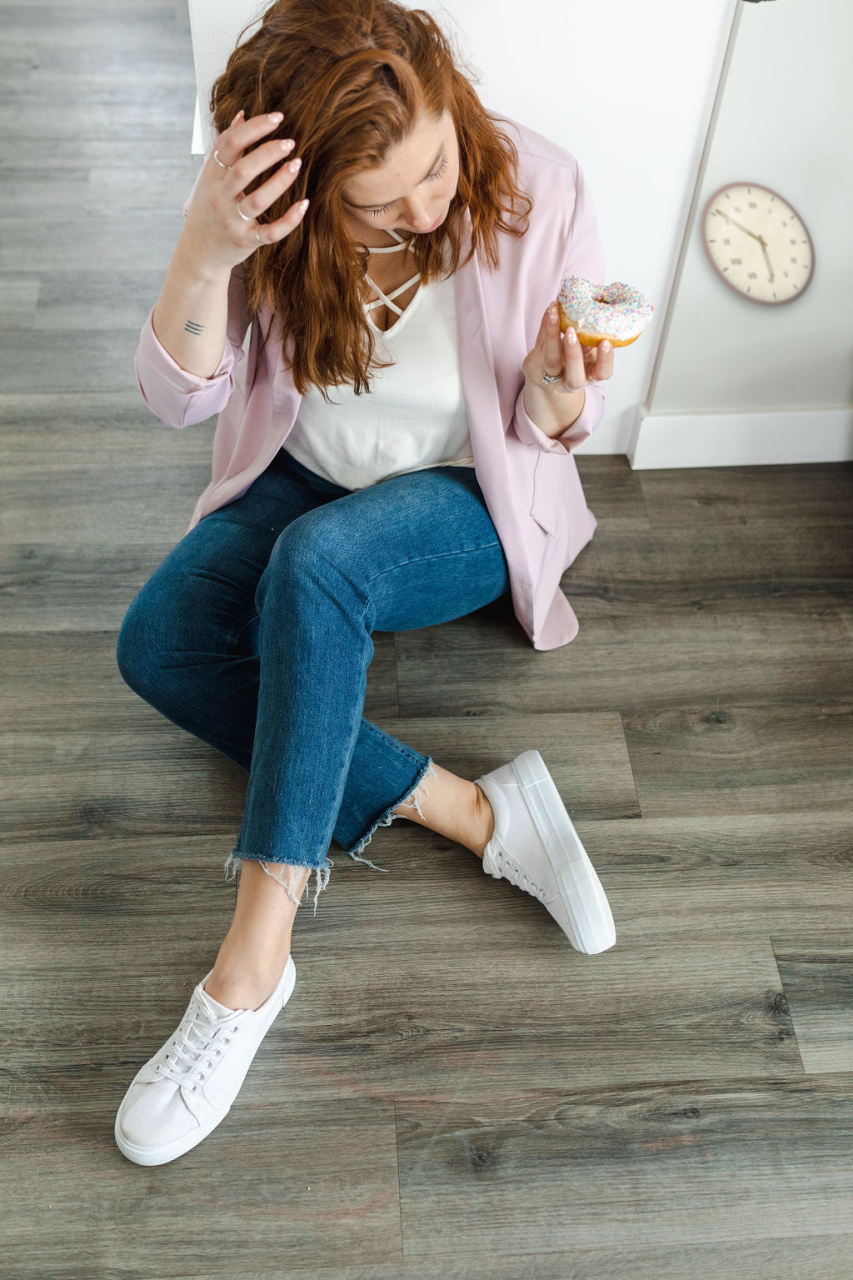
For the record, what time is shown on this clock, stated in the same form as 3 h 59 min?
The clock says 5 h 51 min
